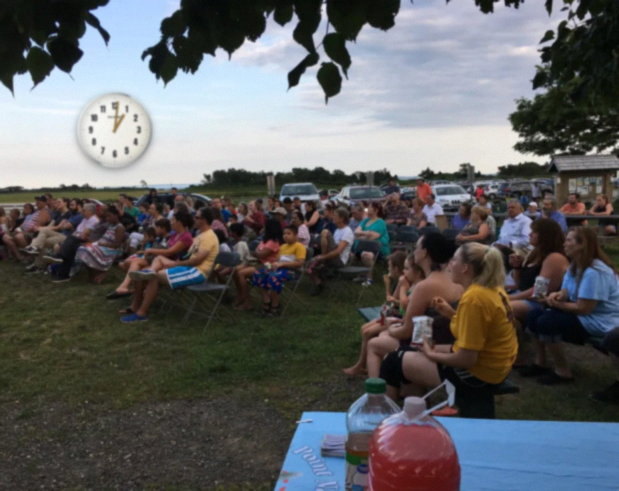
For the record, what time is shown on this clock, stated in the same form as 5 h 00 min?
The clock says 1 h 01 min
